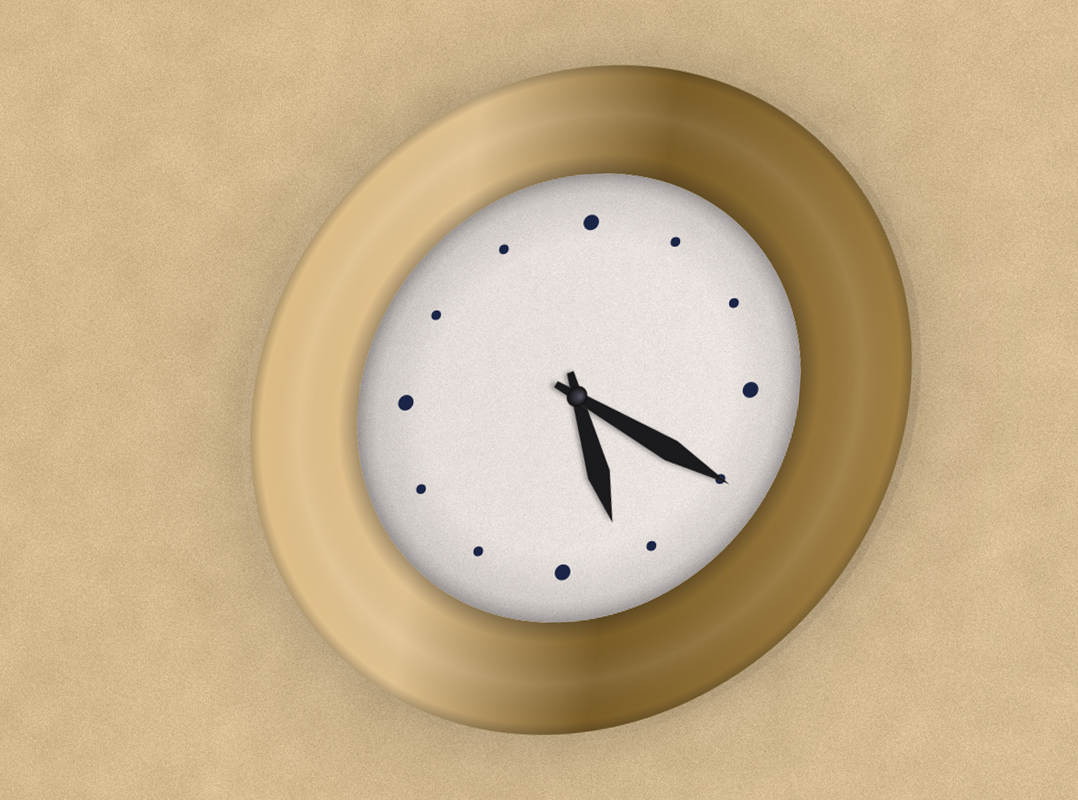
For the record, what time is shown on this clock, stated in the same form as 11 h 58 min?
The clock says 5 h 20 min
